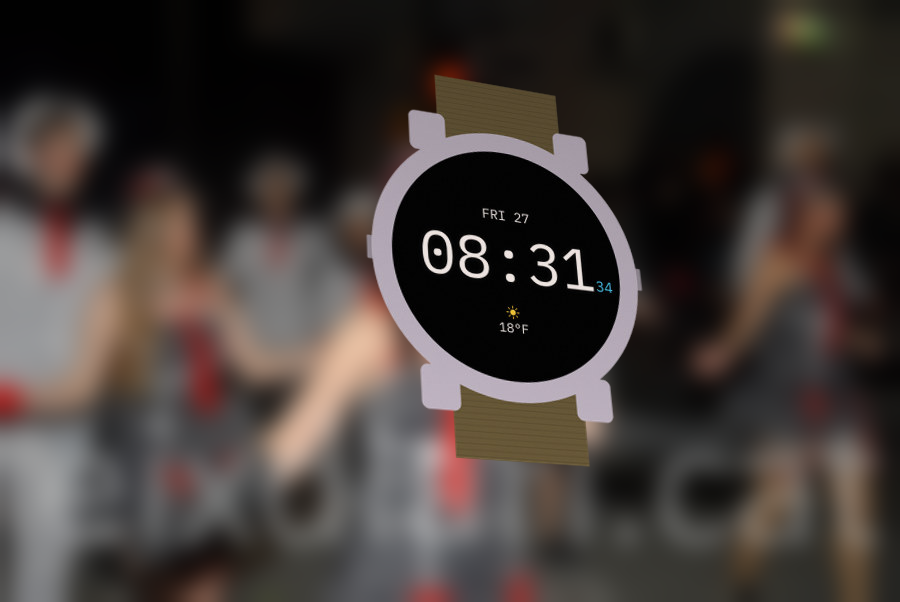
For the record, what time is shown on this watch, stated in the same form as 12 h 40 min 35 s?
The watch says 8 h 31 min 34 s
